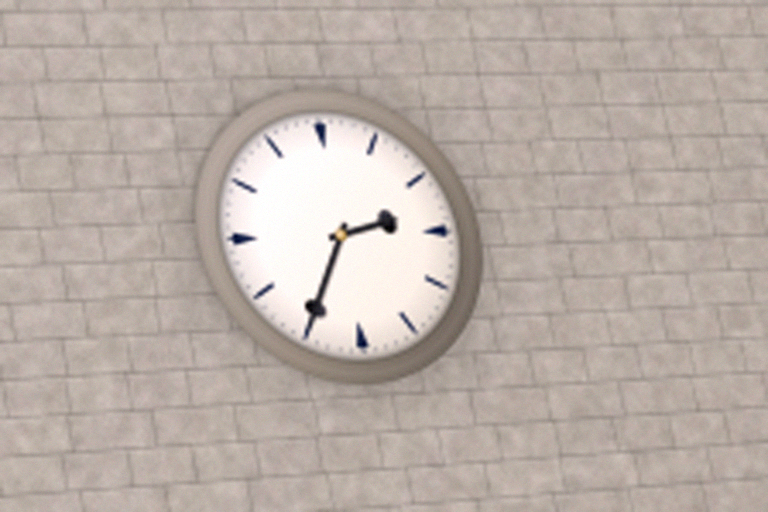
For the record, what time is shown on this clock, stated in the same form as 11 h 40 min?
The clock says 2 h 35 min
